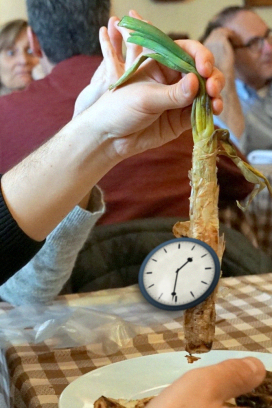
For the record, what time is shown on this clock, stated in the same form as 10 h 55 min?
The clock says 1 h 31 min
